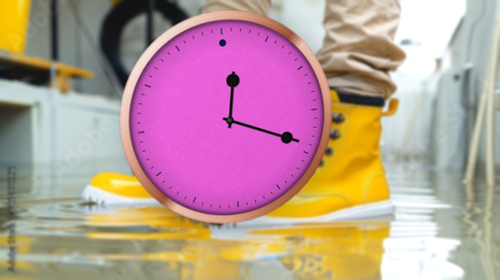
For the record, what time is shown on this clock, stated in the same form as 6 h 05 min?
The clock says 12 h 19 min
